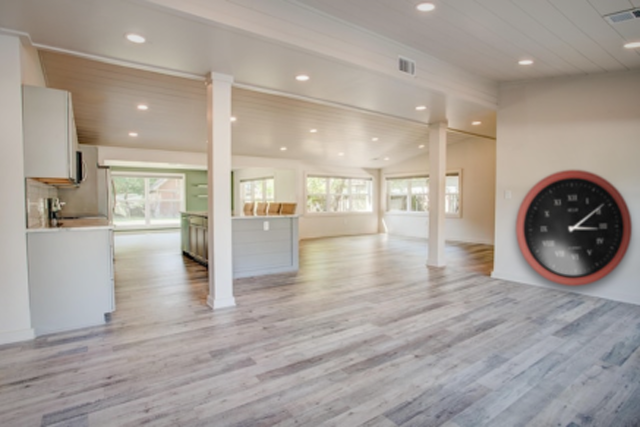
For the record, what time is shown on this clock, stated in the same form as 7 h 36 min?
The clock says 3 h 09 min
